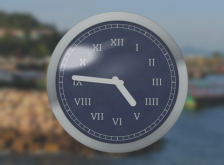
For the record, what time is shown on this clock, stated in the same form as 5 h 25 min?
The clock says 4 h 46 min
